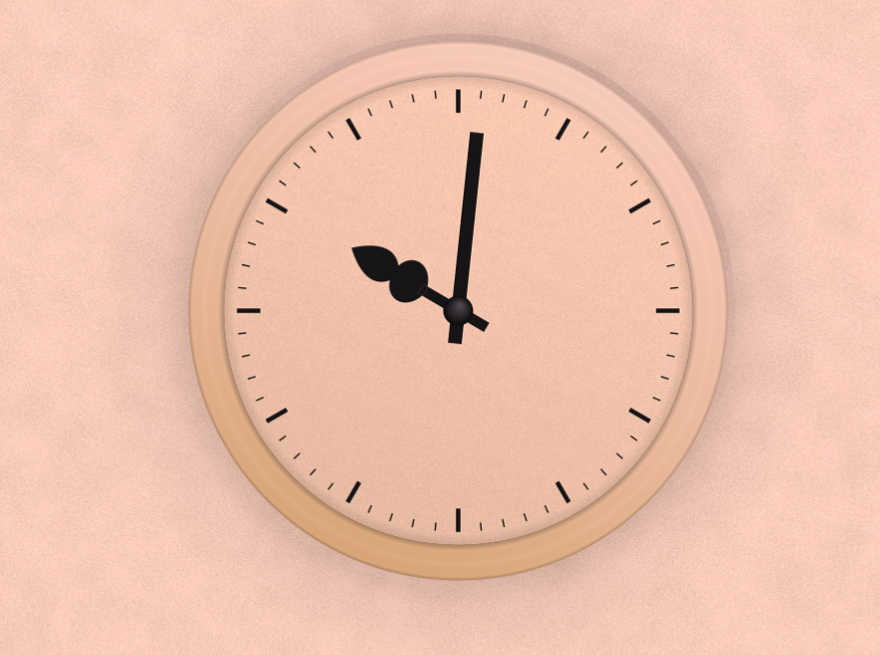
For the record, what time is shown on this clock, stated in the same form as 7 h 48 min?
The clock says 10 h 01 min
